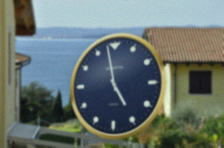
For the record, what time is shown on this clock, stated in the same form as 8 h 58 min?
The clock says 4 h 58 min
